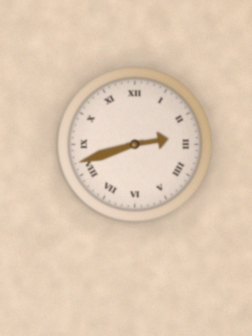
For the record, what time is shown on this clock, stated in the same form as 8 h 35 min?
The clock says 2 h 42 min
